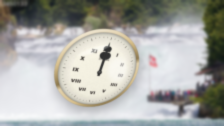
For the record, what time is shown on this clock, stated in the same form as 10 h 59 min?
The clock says 12 h 00 min
